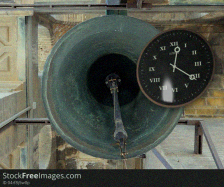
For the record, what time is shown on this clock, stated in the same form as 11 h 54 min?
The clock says 12 h 21 min
